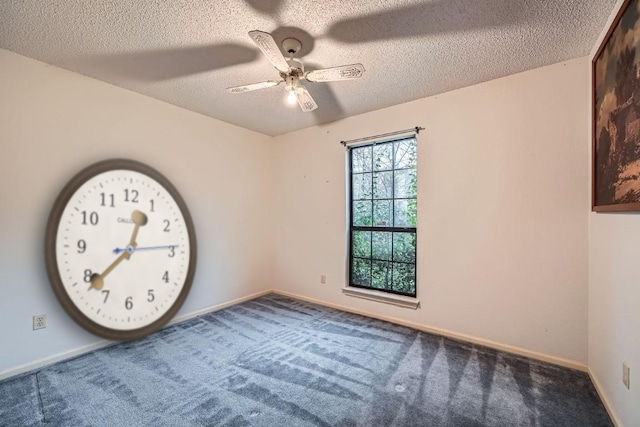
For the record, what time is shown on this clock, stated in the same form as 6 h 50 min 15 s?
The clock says 12 h 38 min 14 s
